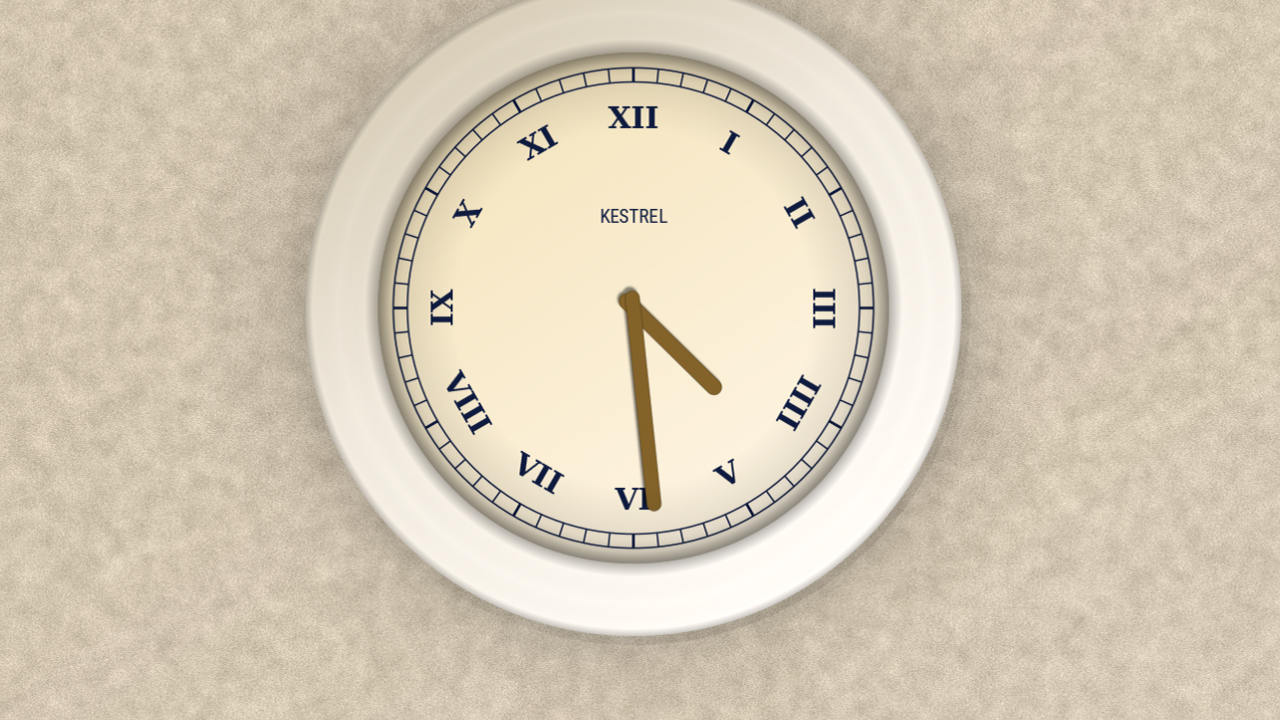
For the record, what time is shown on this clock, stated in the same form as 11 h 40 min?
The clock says 4 h 29 min
